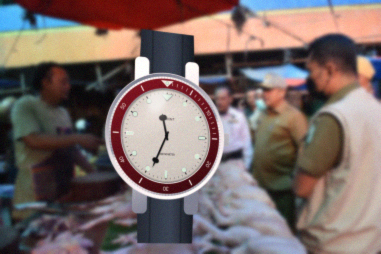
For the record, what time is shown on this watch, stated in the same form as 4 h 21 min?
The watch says 11 h 34 min
